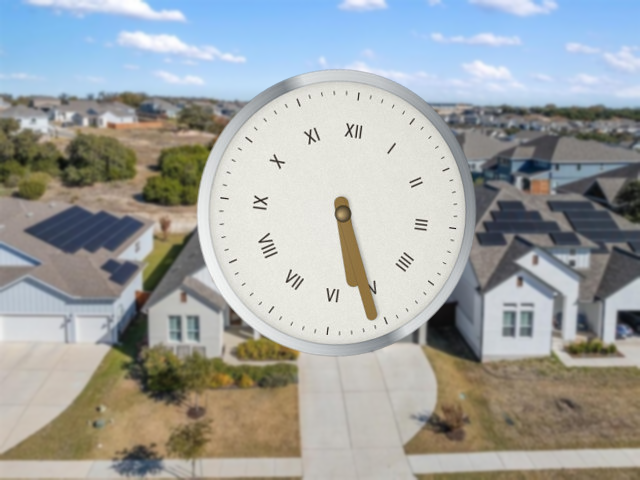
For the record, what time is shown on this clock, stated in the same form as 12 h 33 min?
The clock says 5 h 26 min
